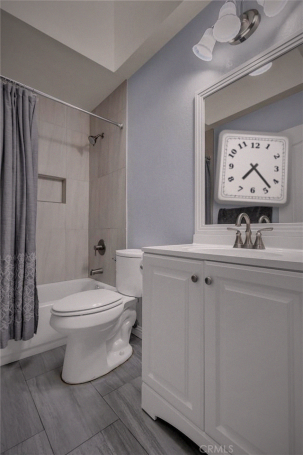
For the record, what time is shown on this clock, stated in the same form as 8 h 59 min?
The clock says 7 h 23 min
